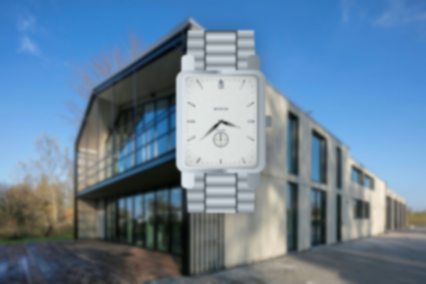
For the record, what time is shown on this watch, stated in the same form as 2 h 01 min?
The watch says 3 h 38 min
